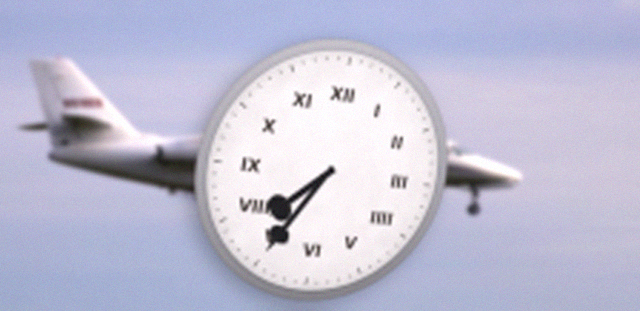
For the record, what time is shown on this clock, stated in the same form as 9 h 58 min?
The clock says 7 h 35 min
